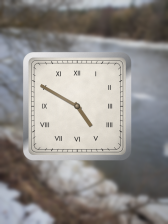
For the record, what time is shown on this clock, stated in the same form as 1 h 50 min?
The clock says 4 h 50 min
